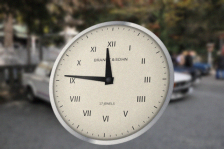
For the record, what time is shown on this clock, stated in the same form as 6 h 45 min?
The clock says 11 h 46 min
